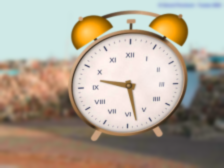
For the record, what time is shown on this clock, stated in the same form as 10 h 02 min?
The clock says 9 h 28 min
